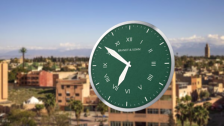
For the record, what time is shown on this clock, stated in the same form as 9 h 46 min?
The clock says 6 h 51 min
